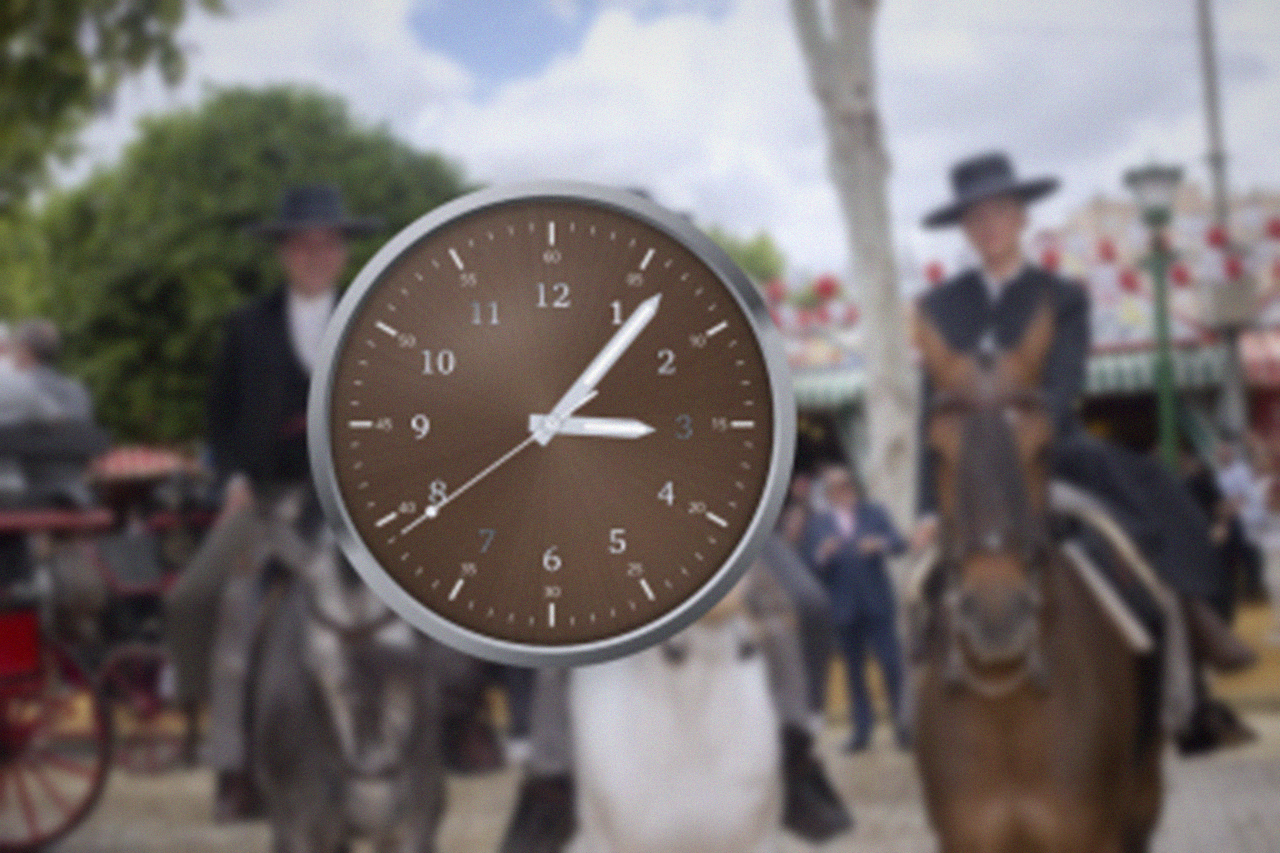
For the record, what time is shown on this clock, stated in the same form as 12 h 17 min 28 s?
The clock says 3 h 06 min 39 s
